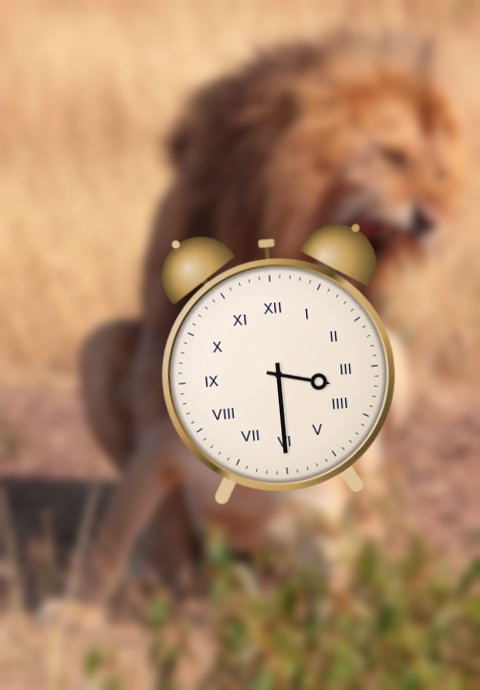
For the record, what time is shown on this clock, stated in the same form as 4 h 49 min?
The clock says 3 h 30 min
